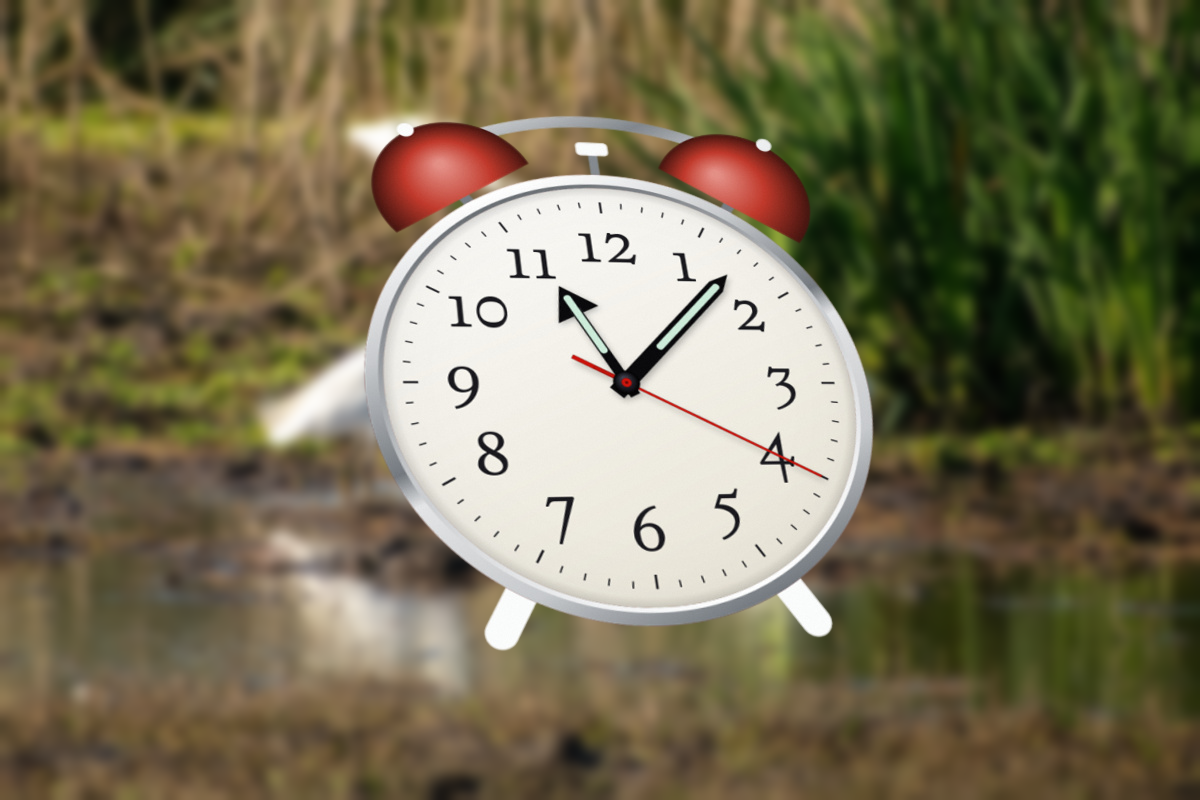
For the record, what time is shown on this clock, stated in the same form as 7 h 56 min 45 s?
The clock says 11 h 07 min 20 s
